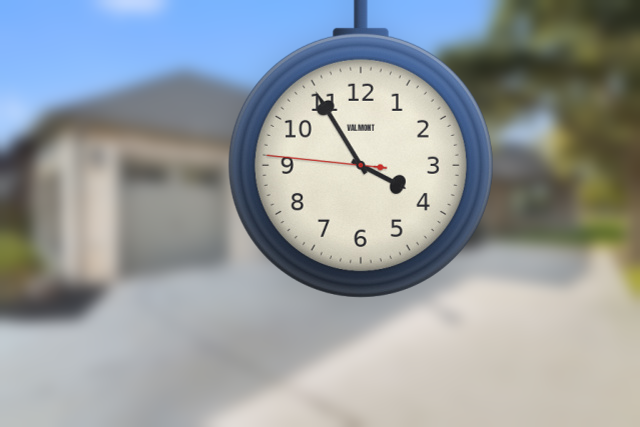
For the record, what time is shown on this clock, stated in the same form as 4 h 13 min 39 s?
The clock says 3 h 54 min 46 s
